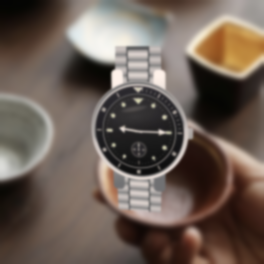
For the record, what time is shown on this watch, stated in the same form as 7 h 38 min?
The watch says 9 h 15 min
